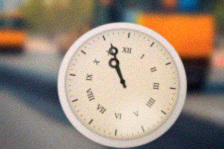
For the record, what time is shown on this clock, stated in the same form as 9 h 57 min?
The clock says 10 h 56 min
